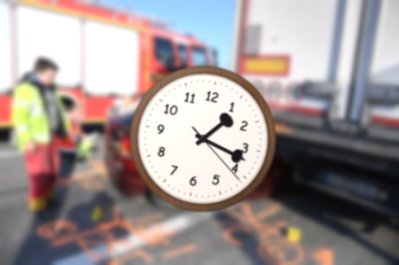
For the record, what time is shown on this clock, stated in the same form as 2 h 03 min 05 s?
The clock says 1 h 17 min 21 s
